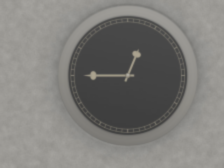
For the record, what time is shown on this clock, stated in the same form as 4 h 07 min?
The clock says 12 h 45 min
